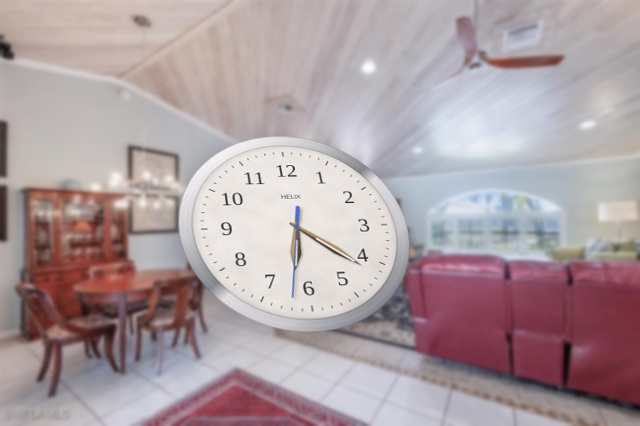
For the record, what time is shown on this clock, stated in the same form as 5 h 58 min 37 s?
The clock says 6 h 21 min 32 s
